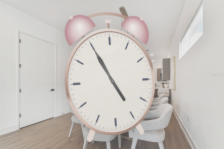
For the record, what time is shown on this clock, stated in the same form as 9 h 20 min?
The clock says 4 h 55 min
